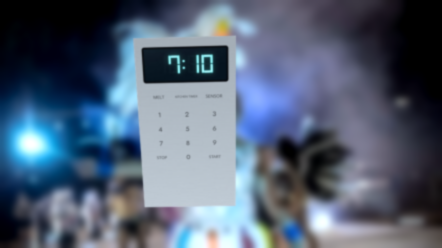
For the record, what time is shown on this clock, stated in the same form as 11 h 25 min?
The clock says 7 h 10 min
